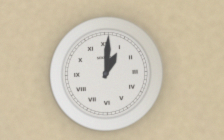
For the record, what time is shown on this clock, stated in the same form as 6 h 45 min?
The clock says 1 h 01 min
